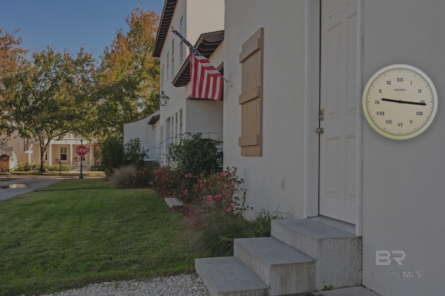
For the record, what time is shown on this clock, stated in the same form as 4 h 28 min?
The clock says 9 h 16 min
